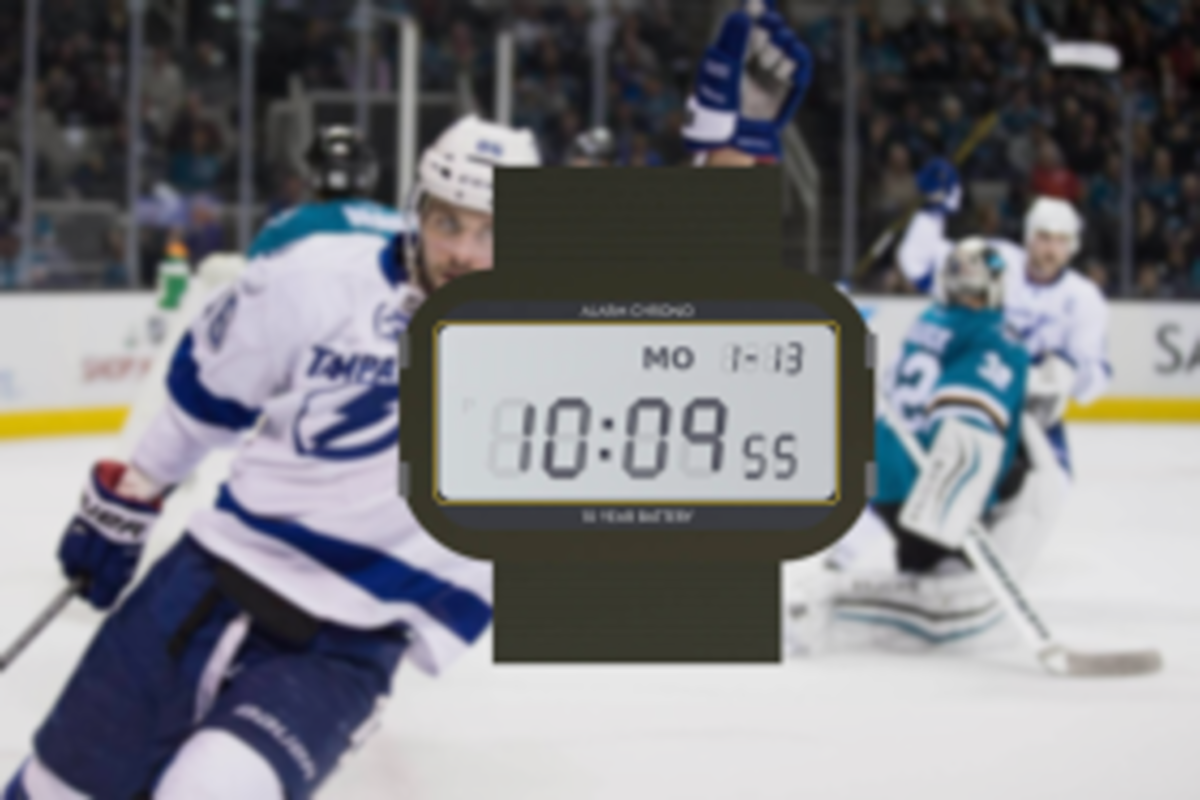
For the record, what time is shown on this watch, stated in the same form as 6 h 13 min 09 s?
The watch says 10 h 09 min 55 s
